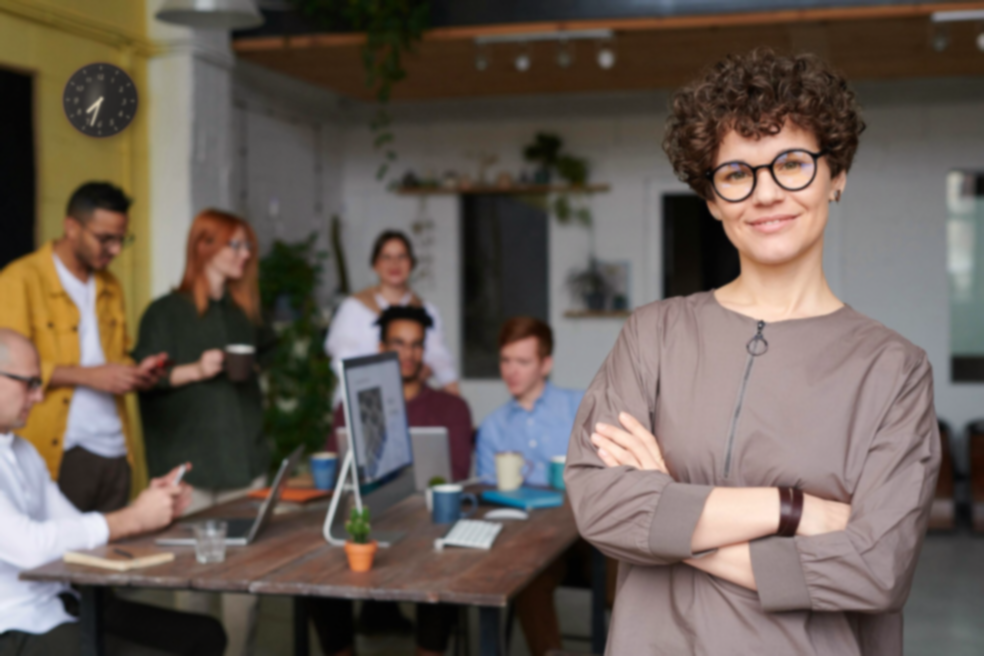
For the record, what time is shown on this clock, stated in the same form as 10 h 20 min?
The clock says 7 h 33 min
